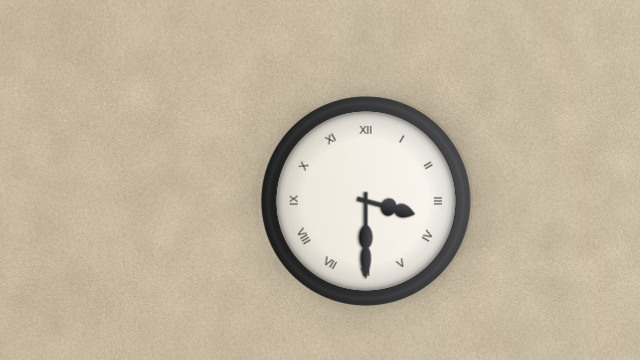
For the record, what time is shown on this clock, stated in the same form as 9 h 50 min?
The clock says 3 h 30 min
